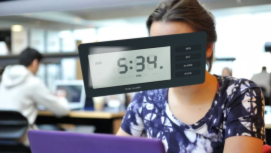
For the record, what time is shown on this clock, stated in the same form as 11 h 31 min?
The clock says 5 h 34 min
